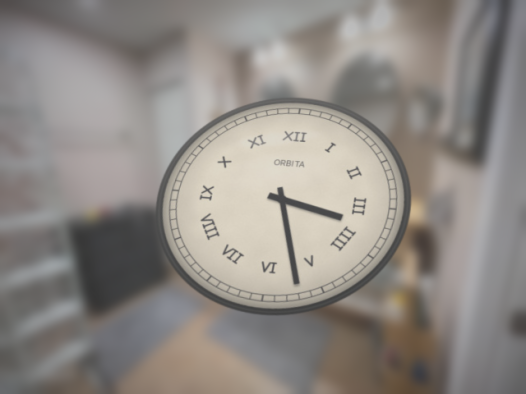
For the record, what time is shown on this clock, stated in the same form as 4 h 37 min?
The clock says 3 h 27 min
